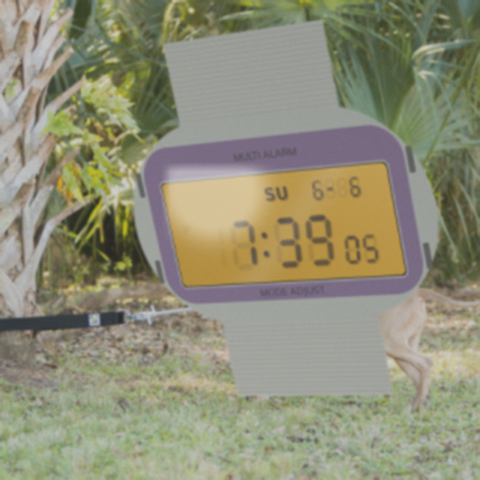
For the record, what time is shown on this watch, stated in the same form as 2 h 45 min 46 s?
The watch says 7 h 39 min 05 s
